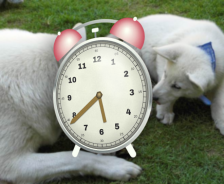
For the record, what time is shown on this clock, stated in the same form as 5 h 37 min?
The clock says 5 h 39 min
